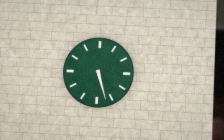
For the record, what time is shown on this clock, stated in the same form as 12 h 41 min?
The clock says 5 h 27 min
